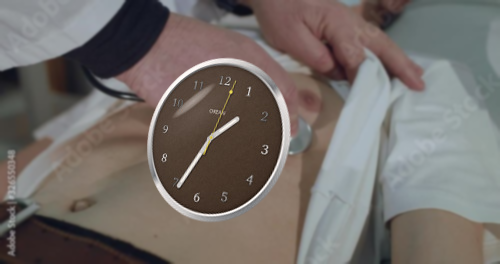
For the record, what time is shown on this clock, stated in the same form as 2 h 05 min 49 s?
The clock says 1 h 34 min 02 s
